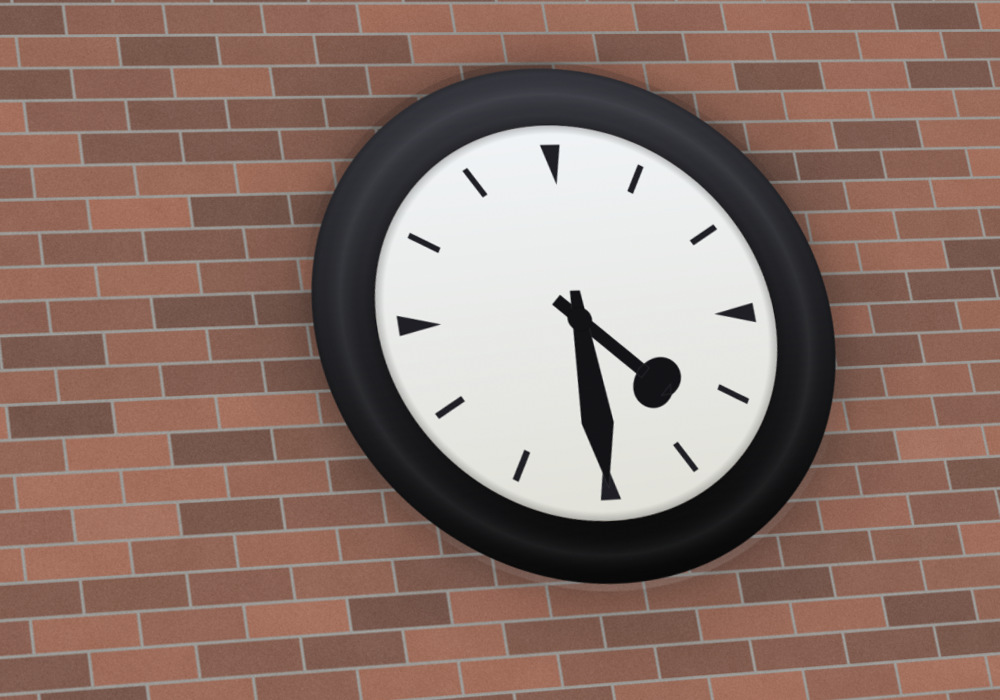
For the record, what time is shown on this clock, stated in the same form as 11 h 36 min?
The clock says 4 h 30 min
